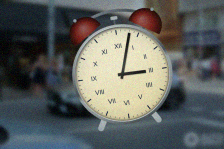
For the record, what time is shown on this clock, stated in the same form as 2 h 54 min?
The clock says 3 h 03 min
